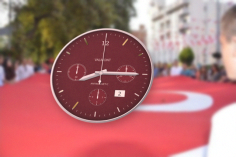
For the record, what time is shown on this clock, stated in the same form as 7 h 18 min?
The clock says 8 h 15 min
